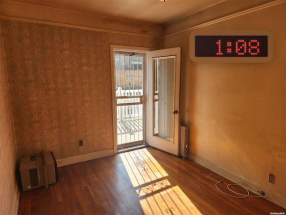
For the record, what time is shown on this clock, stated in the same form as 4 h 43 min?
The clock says 1 h 08 min
